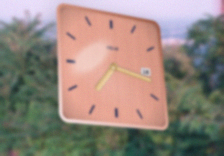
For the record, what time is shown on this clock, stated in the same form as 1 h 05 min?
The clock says 7 h 17 min
